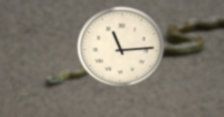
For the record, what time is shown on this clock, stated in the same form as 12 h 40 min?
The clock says 11 h 14 min
